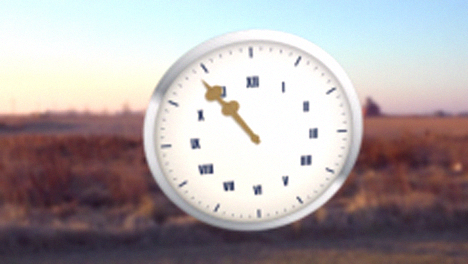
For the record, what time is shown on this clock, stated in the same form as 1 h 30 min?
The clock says 10 h 54 min
